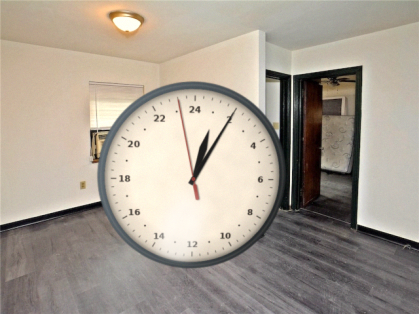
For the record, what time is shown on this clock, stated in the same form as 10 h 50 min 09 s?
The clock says 1 h 04 min 58 s
